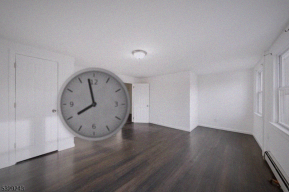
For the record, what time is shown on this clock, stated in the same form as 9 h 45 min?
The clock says 7 h 58 min
